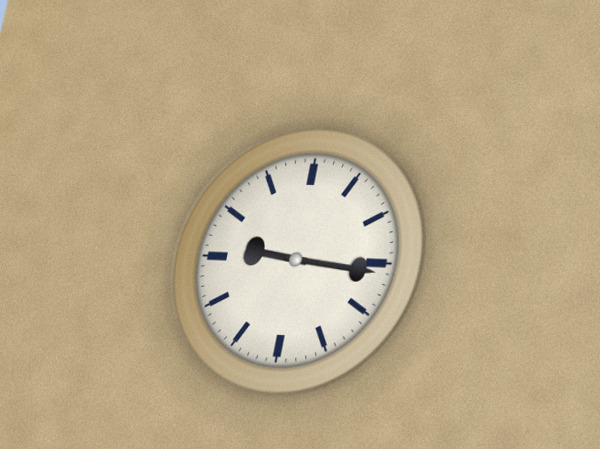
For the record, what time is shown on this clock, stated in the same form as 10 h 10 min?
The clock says 9 h 16 min
